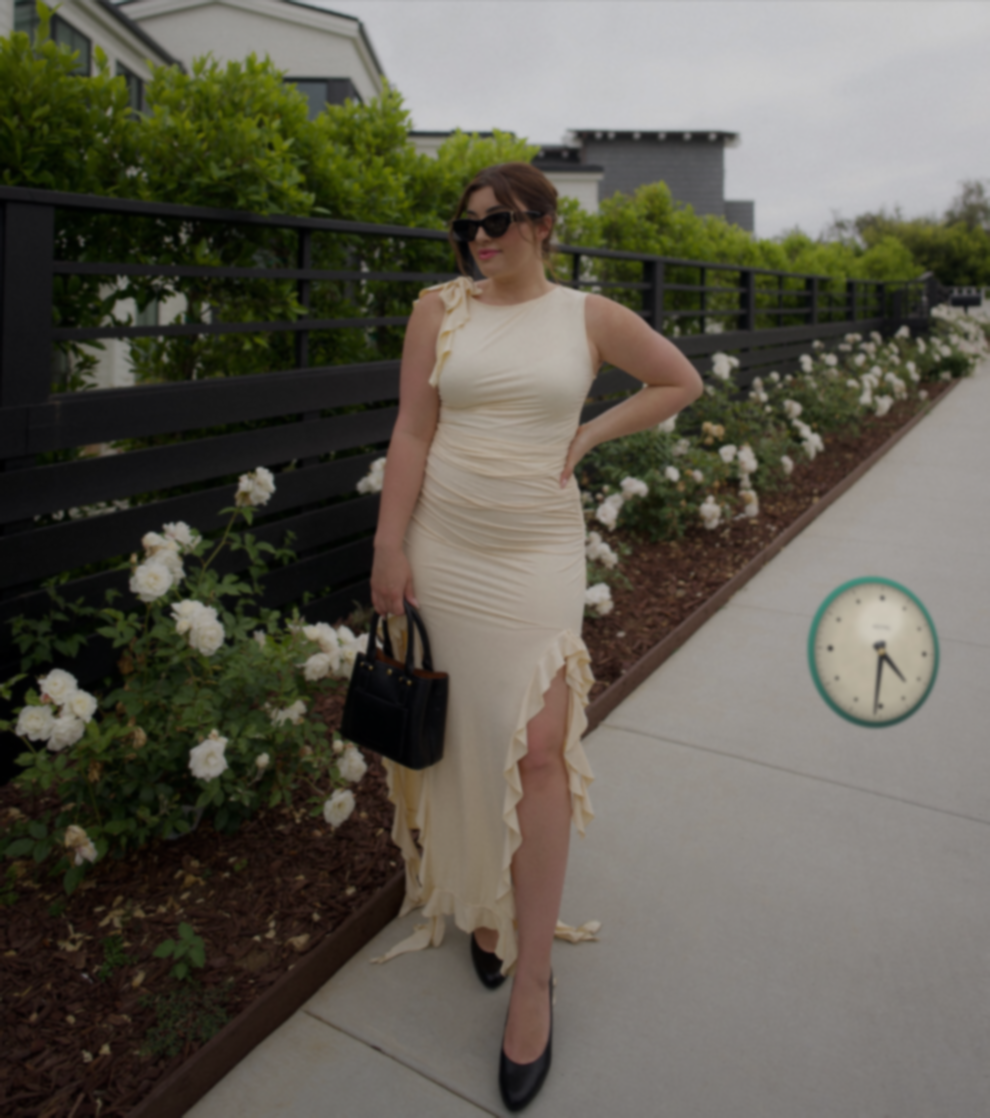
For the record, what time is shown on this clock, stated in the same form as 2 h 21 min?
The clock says 4 h 31 min
